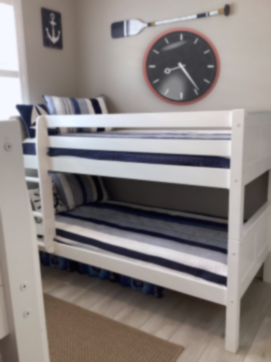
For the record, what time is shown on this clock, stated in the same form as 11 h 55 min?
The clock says 8 h 24 min
